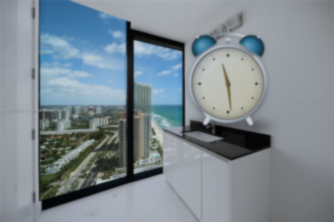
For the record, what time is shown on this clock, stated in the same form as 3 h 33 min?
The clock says 11 h 29 min
